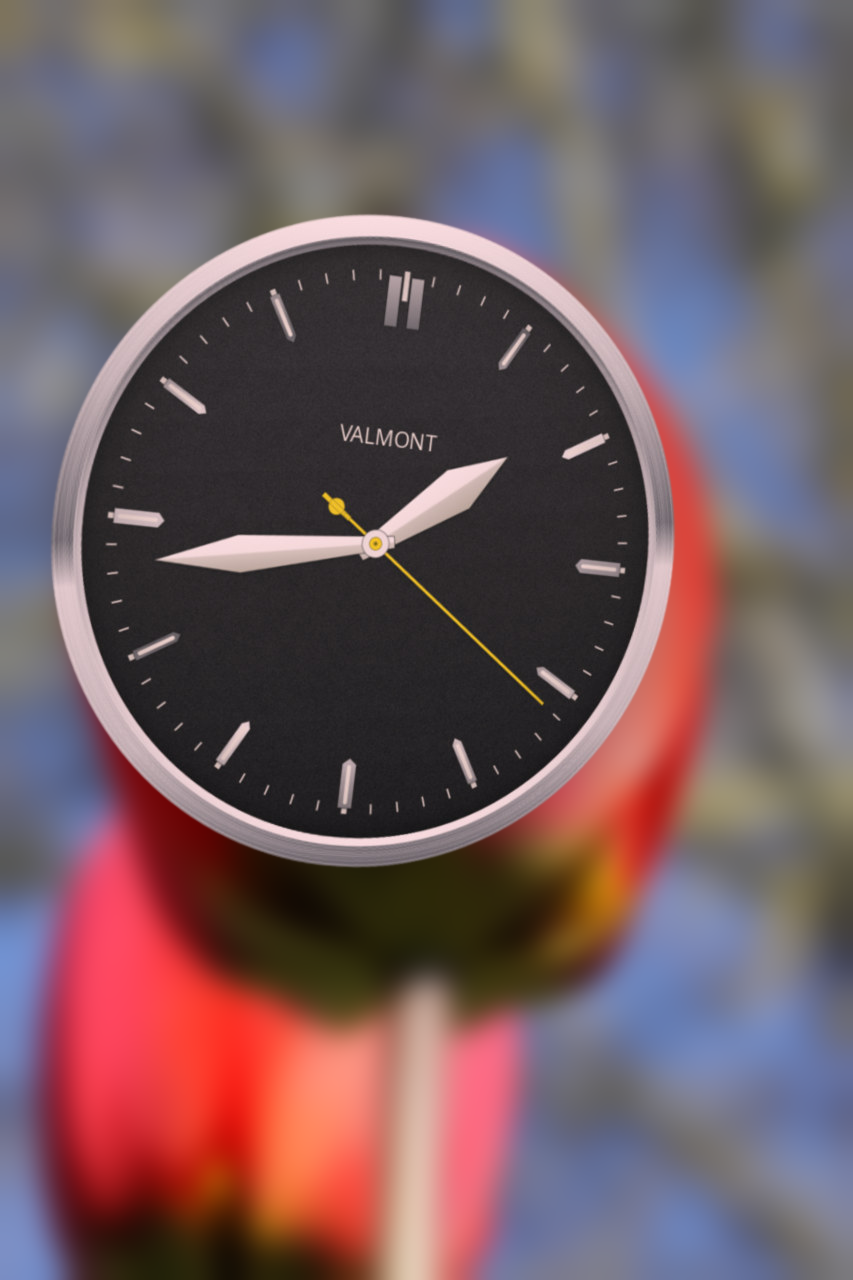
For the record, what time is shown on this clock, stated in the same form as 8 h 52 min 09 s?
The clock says 1 h 43 min 21 s
